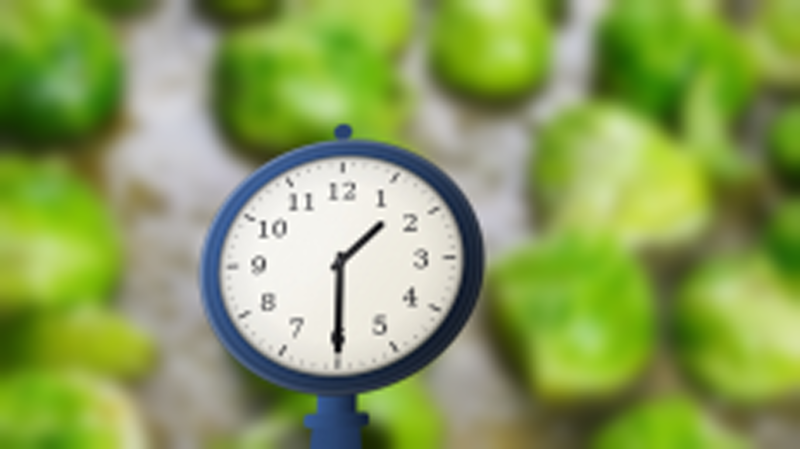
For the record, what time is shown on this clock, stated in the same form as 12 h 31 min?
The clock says 1 h 30 min
